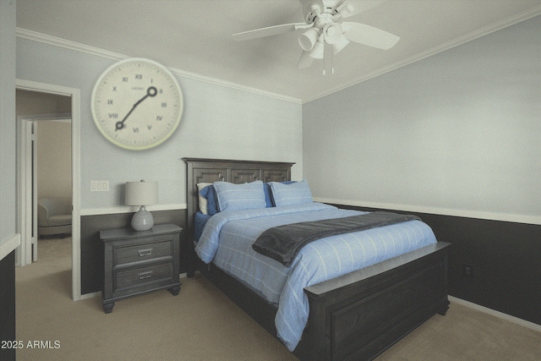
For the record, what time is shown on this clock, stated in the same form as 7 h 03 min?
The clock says 1 h 36 min
